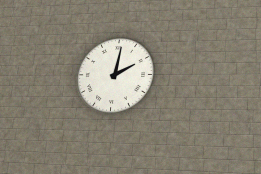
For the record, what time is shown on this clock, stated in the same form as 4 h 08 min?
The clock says 2 h 01 min
